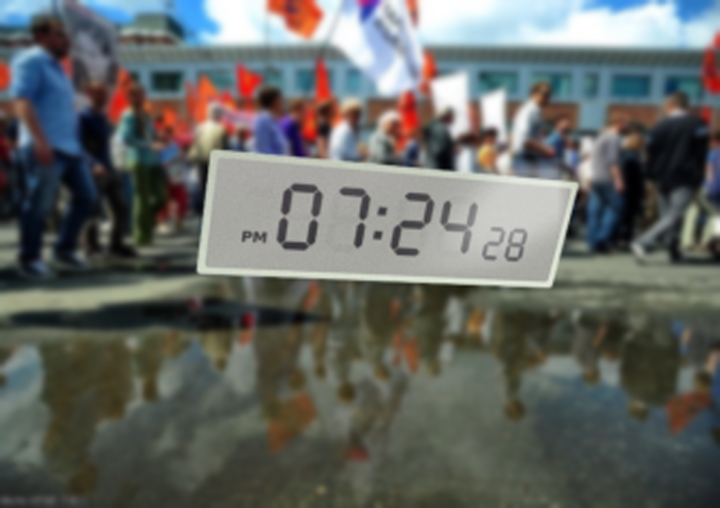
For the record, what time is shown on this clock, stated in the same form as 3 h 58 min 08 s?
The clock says 7 h 24 min 28 s
